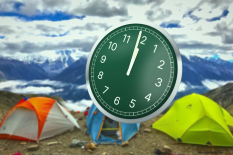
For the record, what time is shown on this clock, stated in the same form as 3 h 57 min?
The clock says 11 h 59 min
